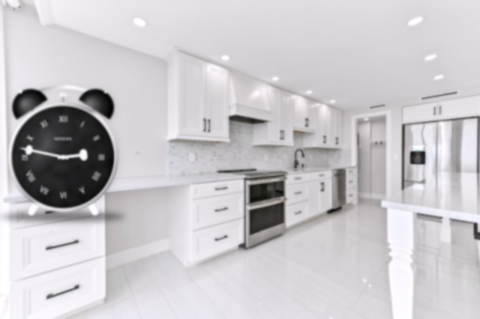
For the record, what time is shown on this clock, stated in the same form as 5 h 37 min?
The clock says 2 h 47 min
